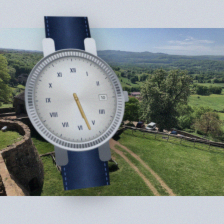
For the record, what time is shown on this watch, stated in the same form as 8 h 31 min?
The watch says 5 h 27 min
